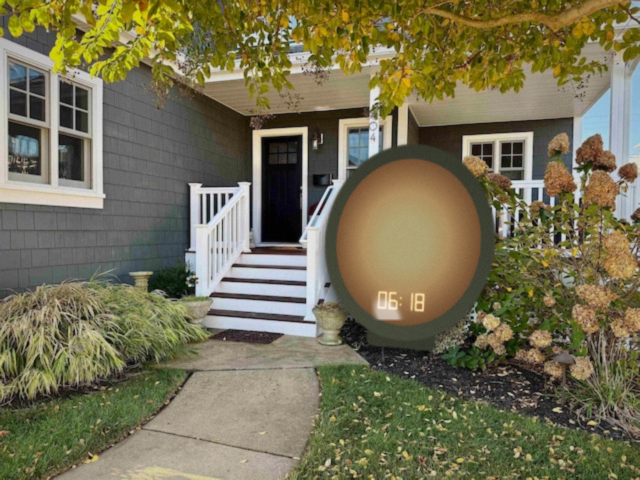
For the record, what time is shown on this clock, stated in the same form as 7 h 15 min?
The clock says 6 h 18 min
